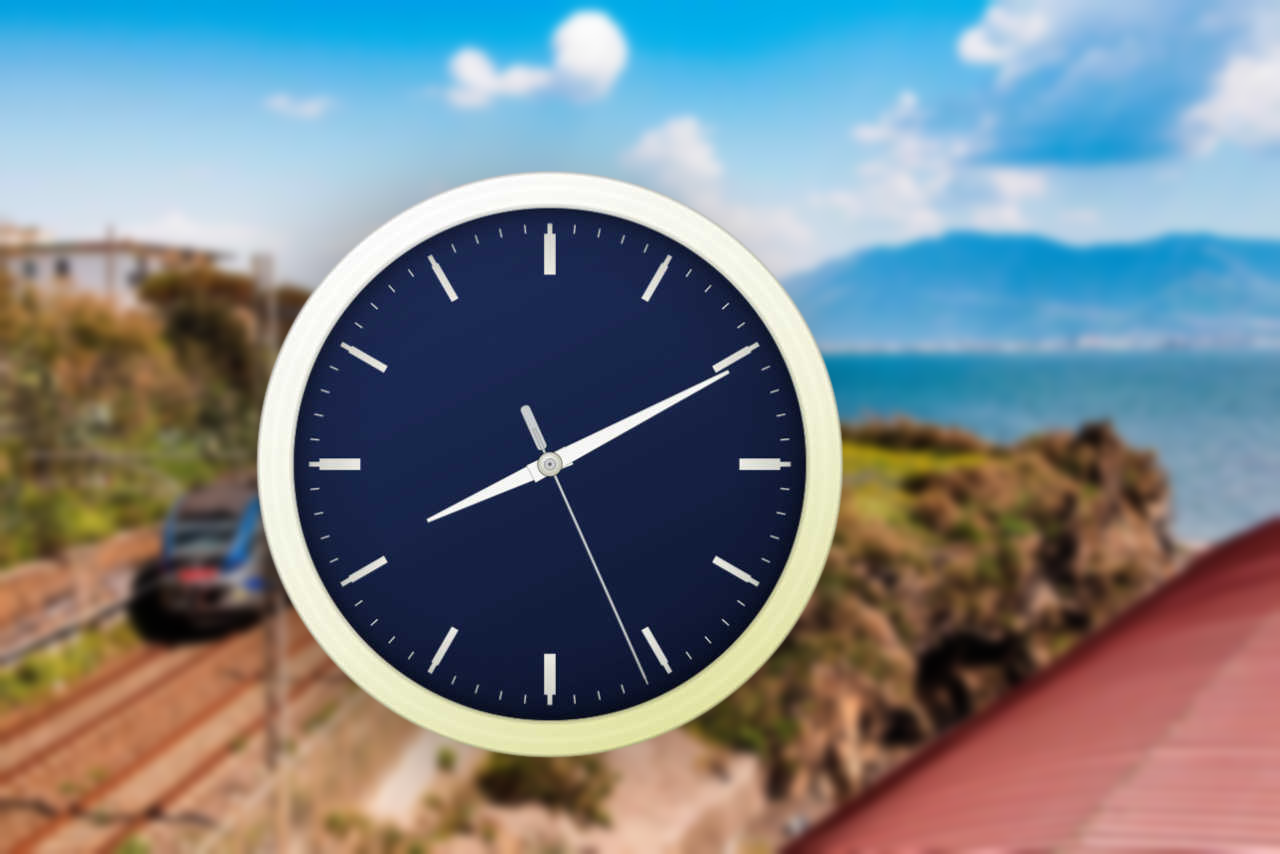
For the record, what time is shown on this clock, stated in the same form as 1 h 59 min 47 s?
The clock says 8 h 10 min 26 s
